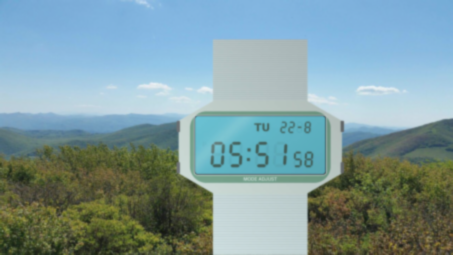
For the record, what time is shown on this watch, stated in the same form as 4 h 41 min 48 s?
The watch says 5 h 51 min 58 s
